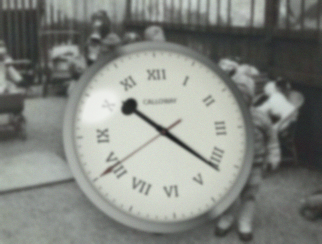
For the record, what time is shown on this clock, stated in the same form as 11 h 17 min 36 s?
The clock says 10 h 21 min 40 s
